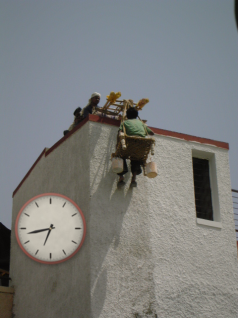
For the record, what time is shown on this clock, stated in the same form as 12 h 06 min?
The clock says 6 h 43 min
